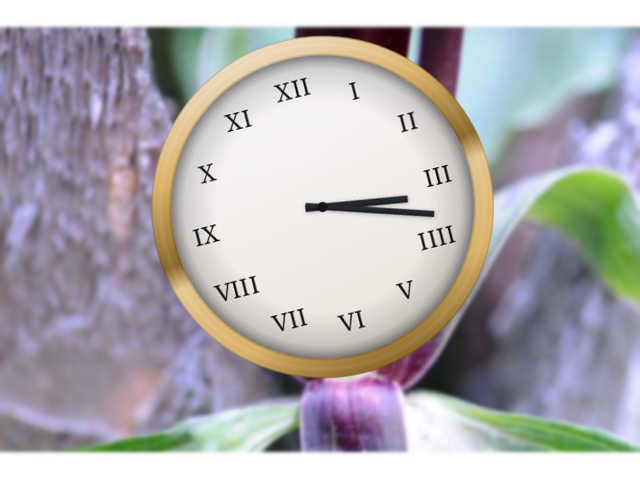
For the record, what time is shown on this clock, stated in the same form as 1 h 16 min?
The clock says 3 h 18 min
